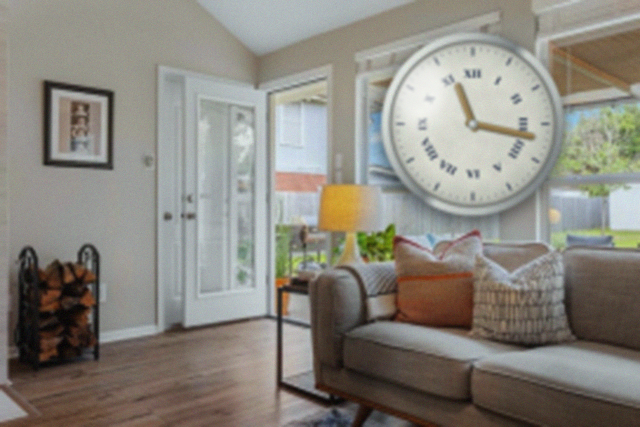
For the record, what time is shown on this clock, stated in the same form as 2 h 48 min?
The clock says 11 h 17 min
